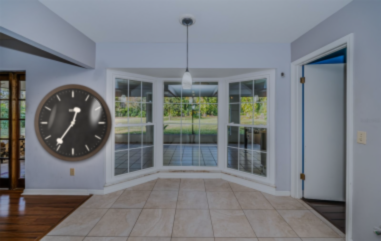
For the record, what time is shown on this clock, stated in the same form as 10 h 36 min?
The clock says 12 h 36 min
